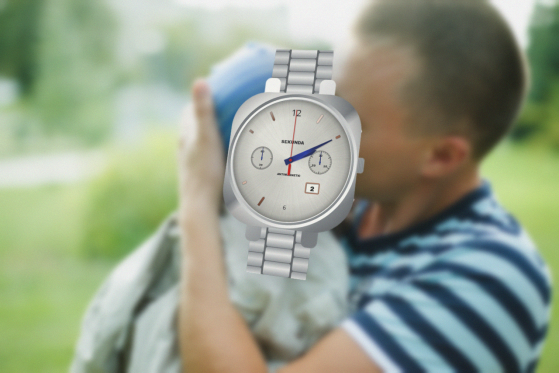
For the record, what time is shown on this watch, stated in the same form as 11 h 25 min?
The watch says 2 h 10 min
